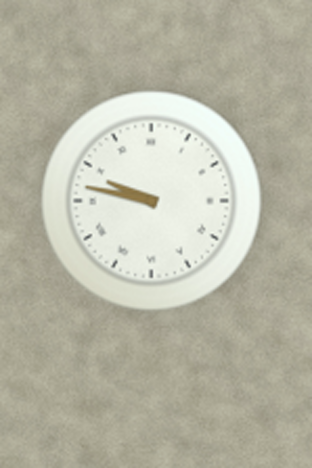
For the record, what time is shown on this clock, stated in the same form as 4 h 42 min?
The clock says 9 h 47 min
